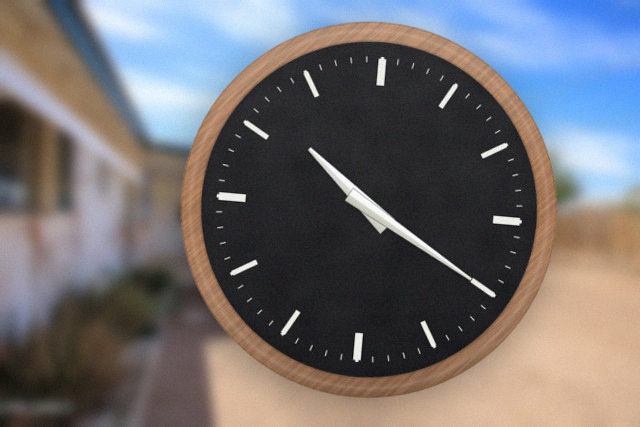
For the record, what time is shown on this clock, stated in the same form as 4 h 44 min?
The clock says 10 h 20 min
